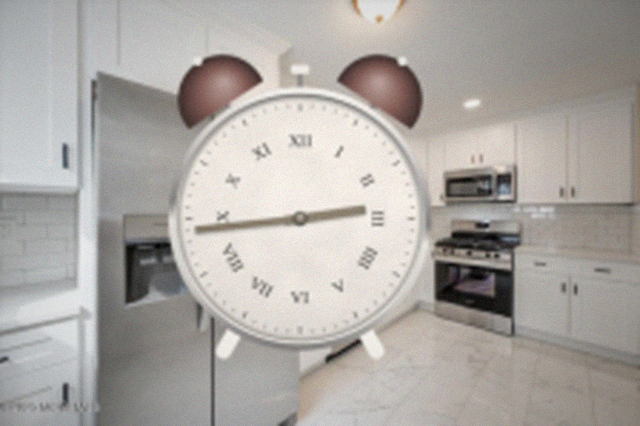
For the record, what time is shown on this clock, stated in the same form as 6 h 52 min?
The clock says 2 h 44 min
